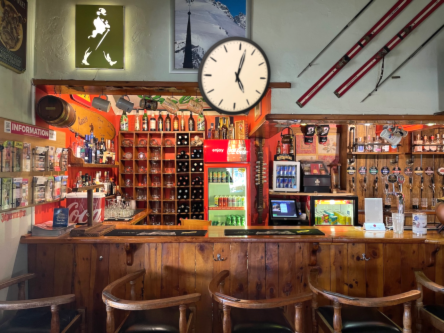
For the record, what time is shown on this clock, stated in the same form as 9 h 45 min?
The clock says 5 h 02 min
